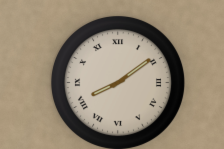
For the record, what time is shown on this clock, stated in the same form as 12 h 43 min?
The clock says 8 h 09 min
